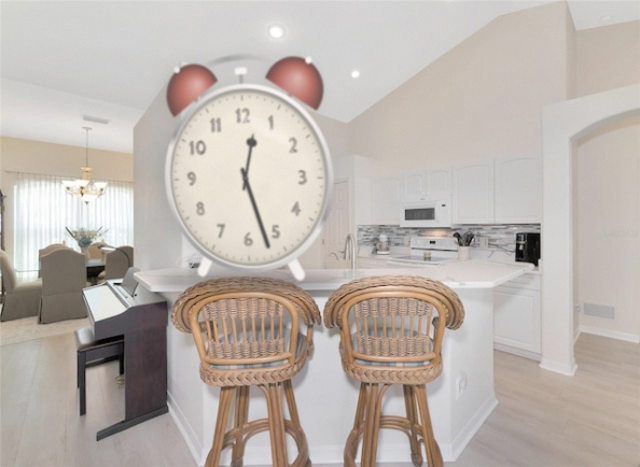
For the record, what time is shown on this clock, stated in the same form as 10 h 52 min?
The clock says 12 h 27 min
